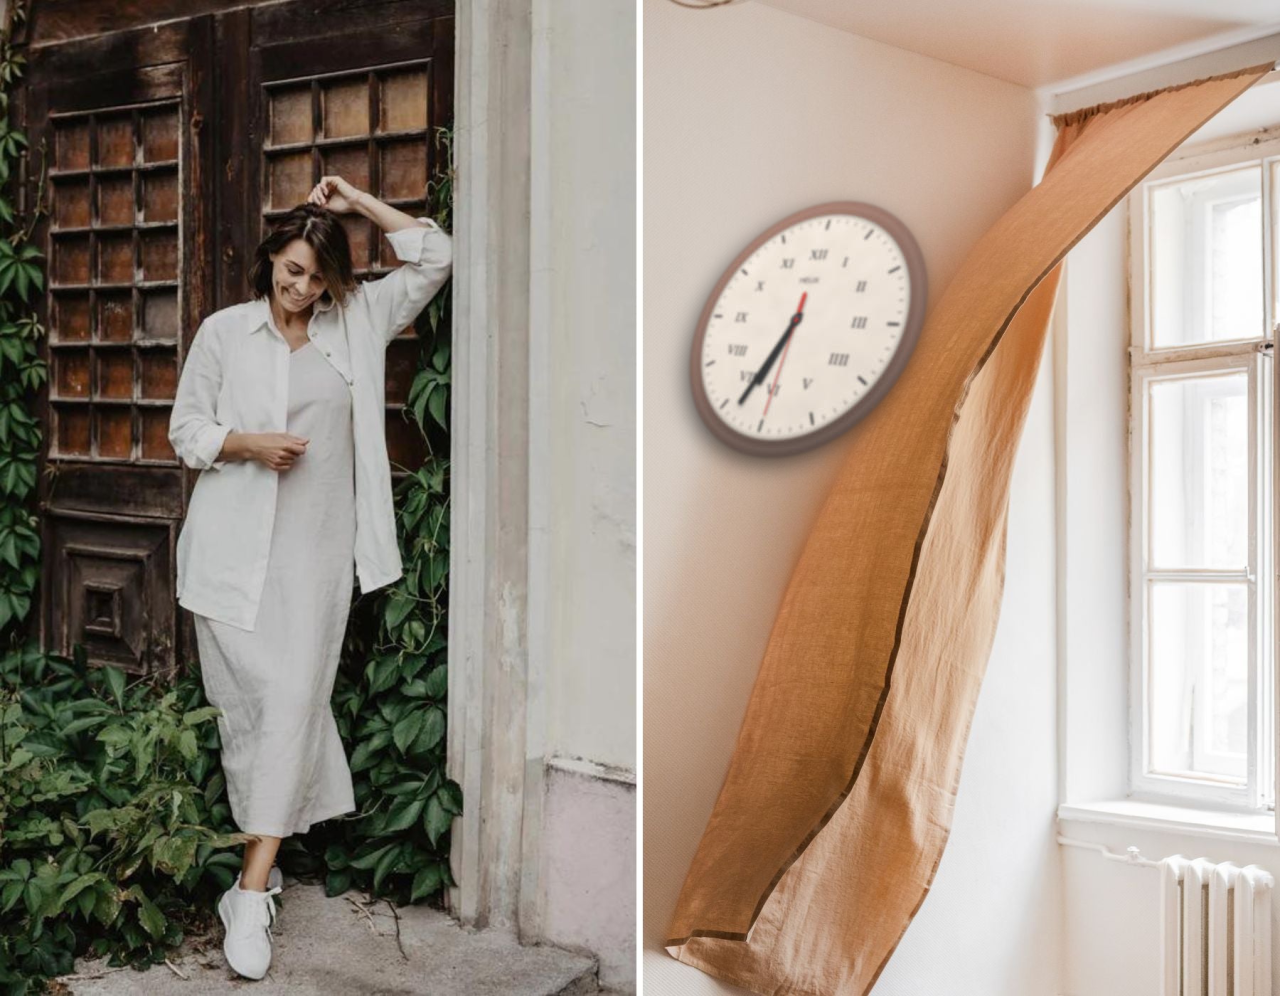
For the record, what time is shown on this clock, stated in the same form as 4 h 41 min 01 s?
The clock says 6 h 33 min 30 s
